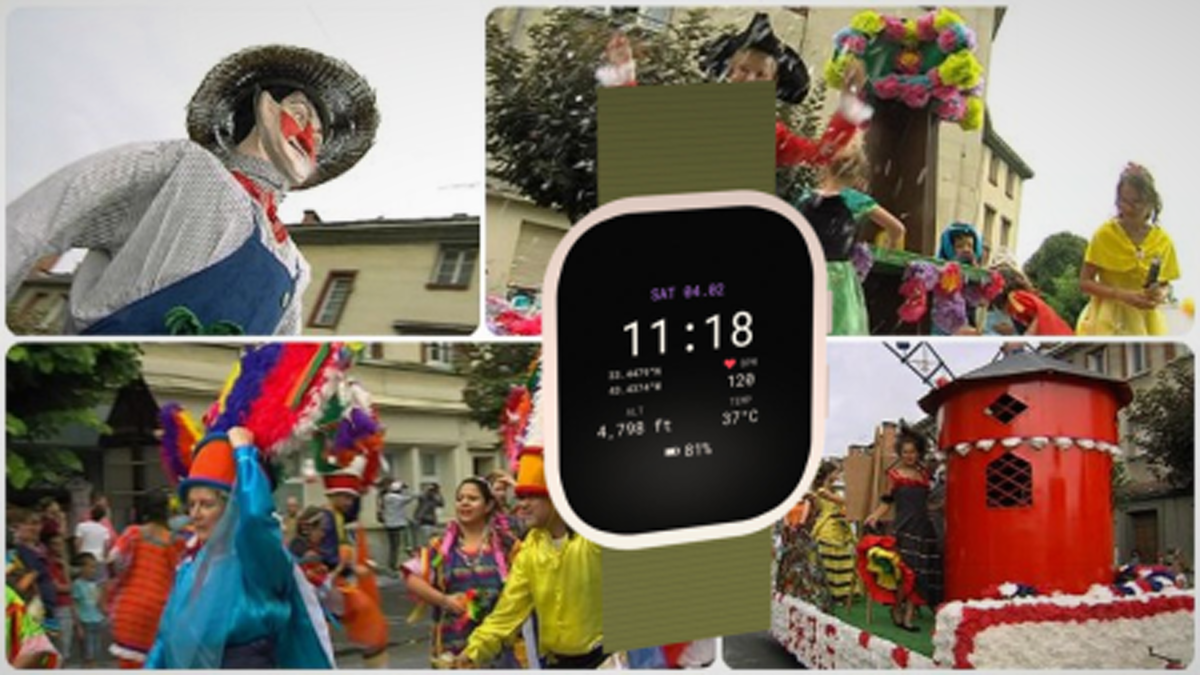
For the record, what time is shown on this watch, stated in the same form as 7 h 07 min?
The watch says 11 h 18 min
